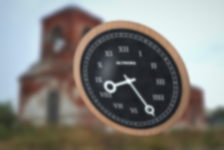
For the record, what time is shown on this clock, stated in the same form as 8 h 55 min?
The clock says 8 h 25 min
